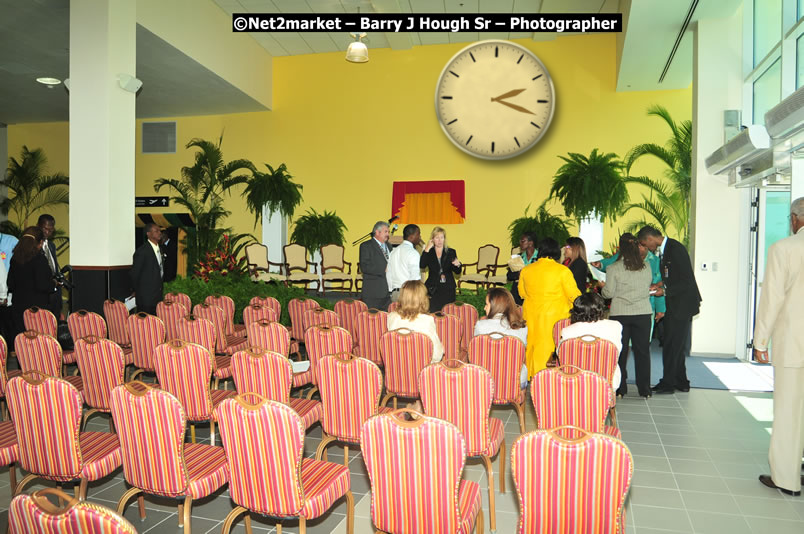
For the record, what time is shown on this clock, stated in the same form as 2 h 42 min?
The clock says 2 h 18 min
